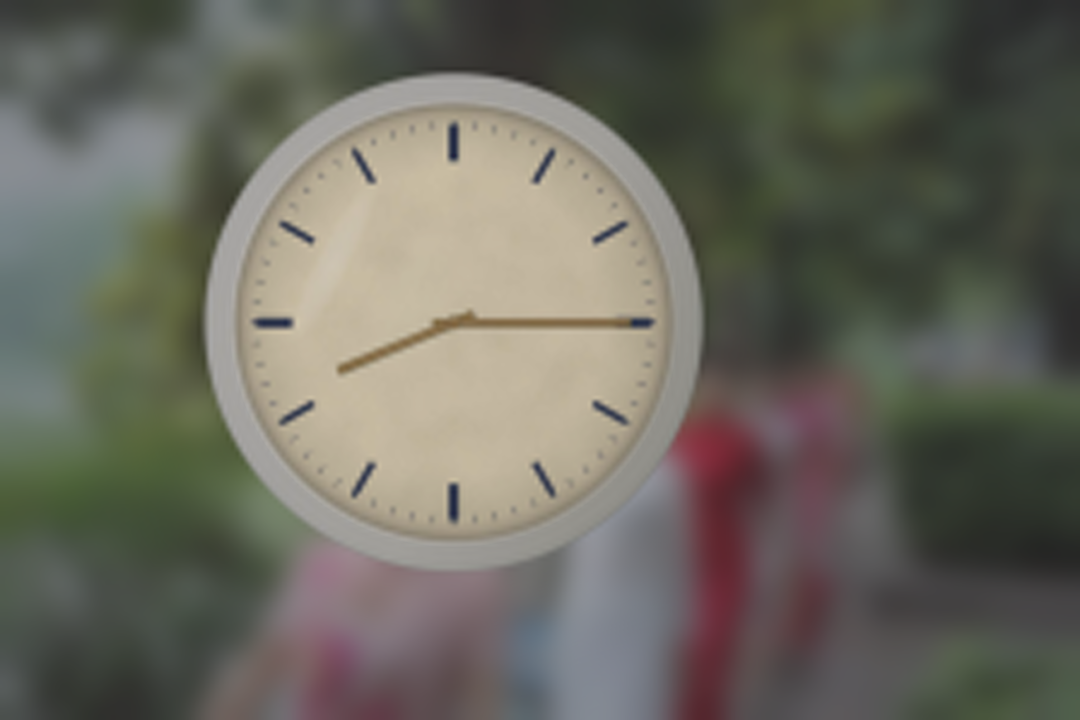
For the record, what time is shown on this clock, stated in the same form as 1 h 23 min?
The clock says 8 h 15 min
